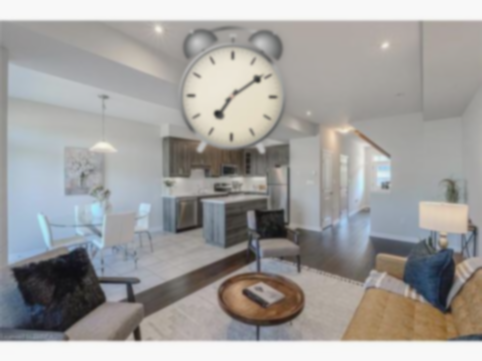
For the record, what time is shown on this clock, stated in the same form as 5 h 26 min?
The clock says 7 h 09 min
